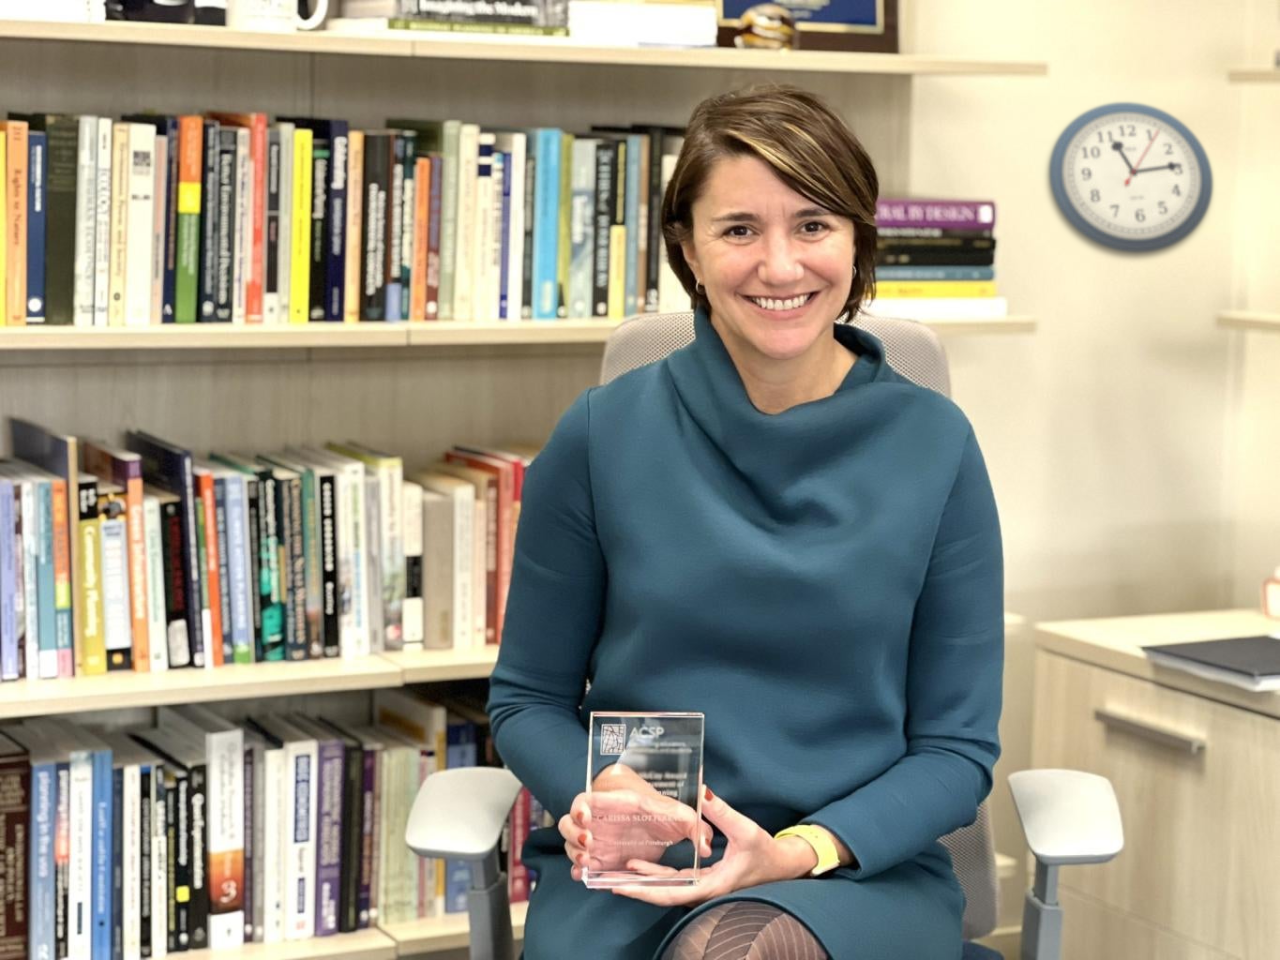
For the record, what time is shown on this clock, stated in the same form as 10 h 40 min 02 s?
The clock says 11 h 14 min 06 s
